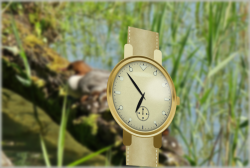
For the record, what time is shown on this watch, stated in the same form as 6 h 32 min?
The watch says 6 h 53 min
